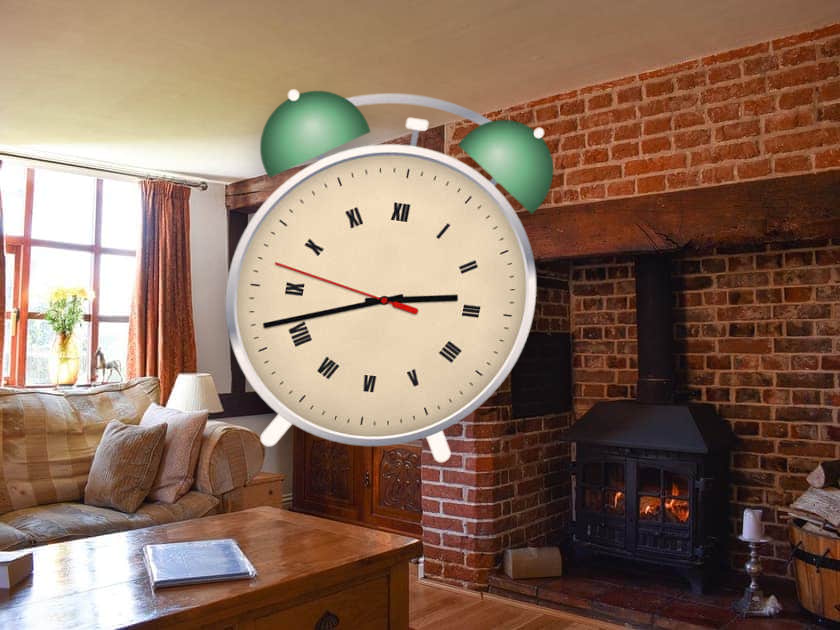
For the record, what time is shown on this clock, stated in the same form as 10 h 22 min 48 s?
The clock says 2 h 41 min 47 s
